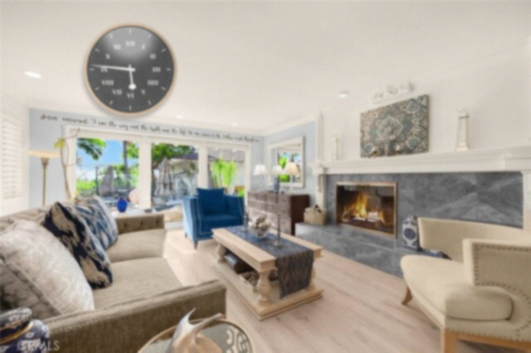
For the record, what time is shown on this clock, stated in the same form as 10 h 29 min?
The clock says 5 h 46 min
